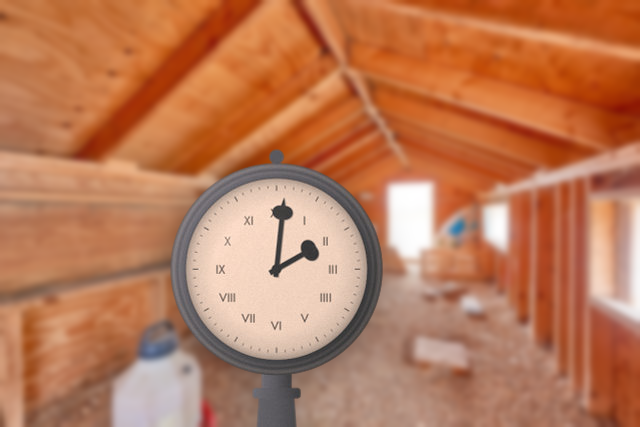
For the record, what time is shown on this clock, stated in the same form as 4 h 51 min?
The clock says 2 h 01 min
